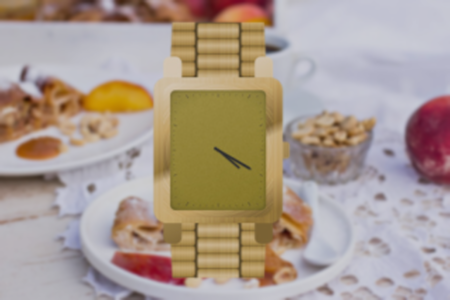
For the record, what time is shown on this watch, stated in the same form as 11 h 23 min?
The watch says 4 h 20 min
